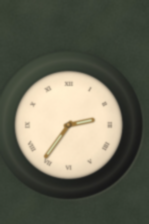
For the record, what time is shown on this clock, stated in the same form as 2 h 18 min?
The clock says 2 h 36 min
